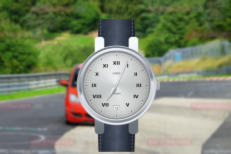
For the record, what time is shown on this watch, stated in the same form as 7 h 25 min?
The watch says 7 h 04 min
